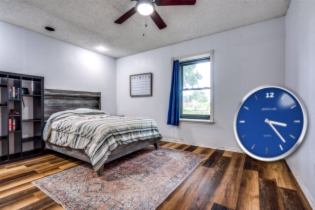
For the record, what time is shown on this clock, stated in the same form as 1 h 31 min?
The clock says 3 h 23 min
